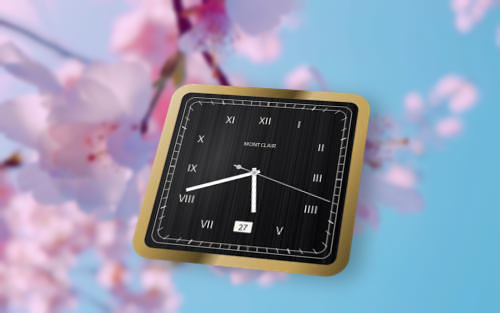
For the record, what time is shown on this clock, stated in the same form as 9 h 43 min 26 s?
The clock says 5 h 41 min 18 s
